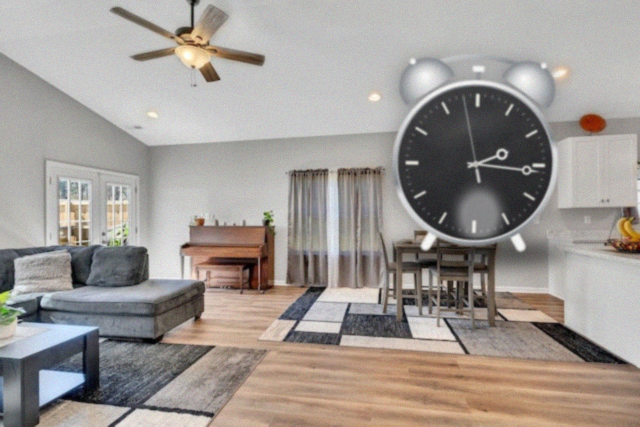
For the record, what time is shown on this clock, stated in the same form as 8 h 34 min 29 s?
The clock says 2 h 15 min 58 s
